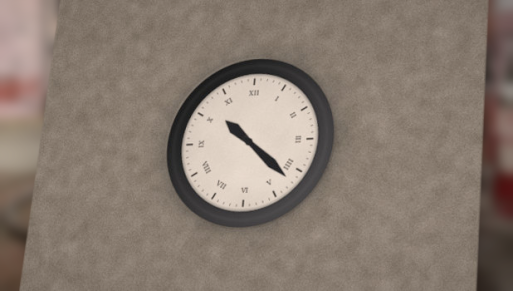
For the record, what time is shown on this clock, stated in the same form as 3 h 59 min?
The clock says 10 h 22 min
